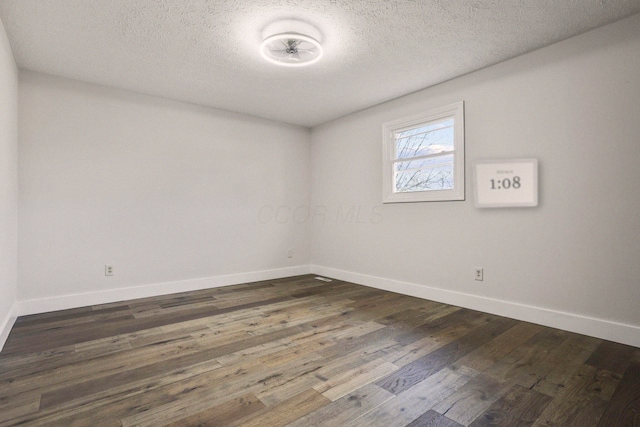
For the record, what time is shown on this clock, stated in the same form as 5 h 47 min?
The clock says 1 h 08 min
